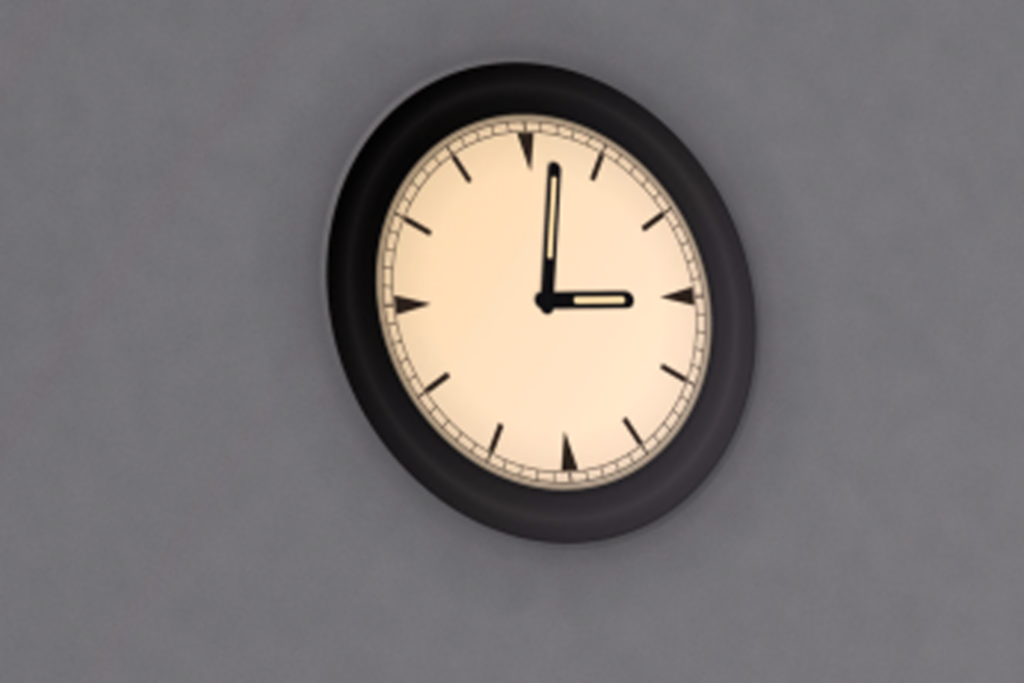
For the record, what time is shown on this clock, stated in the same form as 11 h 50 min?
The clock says 3 h 02 min
